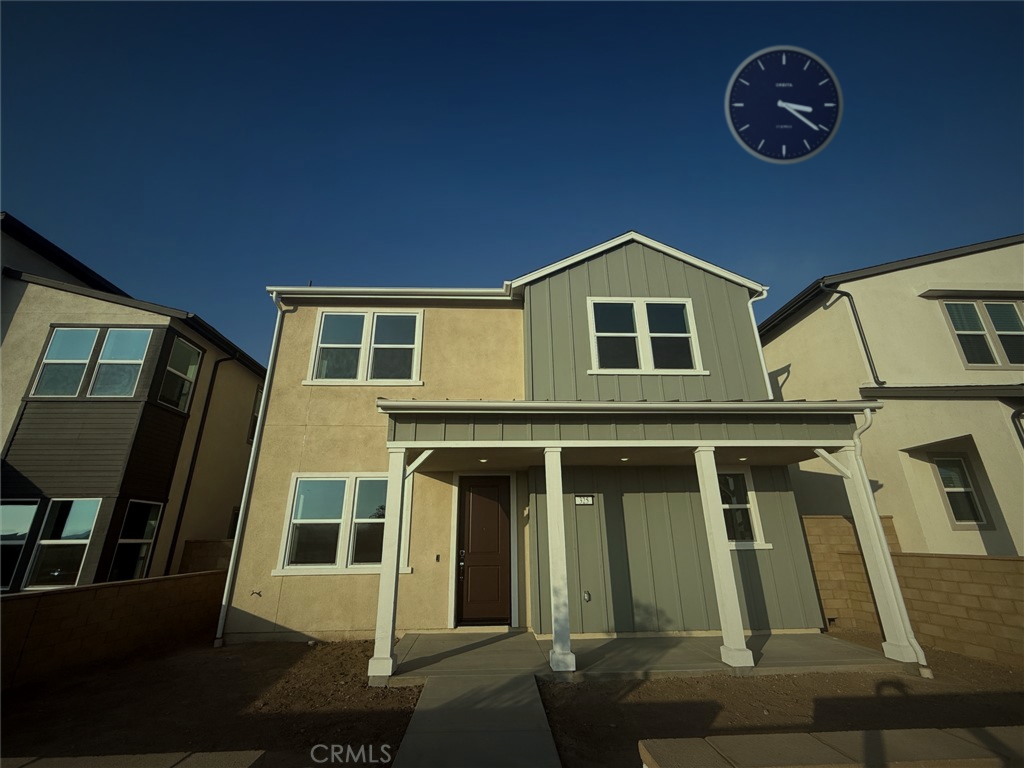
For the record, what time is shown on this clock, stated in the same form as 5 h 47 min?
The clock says 3 h 21 min
